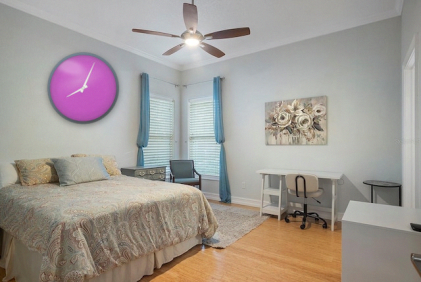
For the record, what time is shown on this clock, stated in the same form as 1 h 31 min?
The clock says 8 h 04 min
